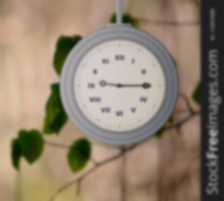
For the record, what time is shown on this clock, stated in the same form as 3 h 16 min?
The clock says 9 h 15 min
